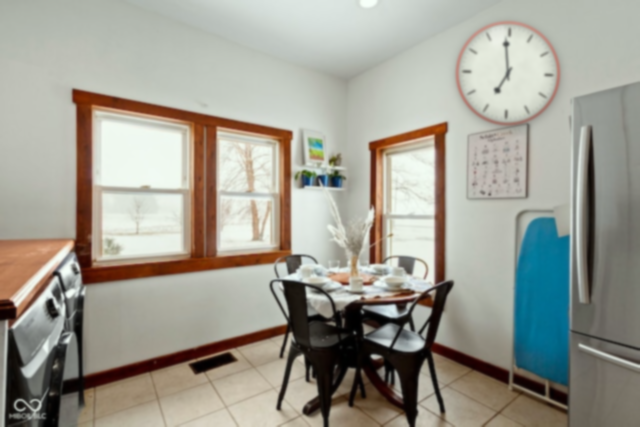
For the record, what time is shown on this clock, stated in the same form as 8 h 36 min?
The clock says 6 h 59 min
